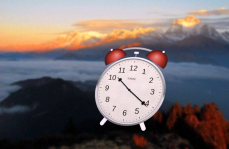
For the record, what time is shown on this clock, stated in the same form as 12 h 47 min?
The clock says 10 h 21 min
